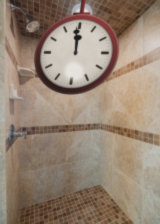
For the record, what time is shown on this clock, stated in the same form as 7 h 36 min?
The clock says 11 h 59 min
